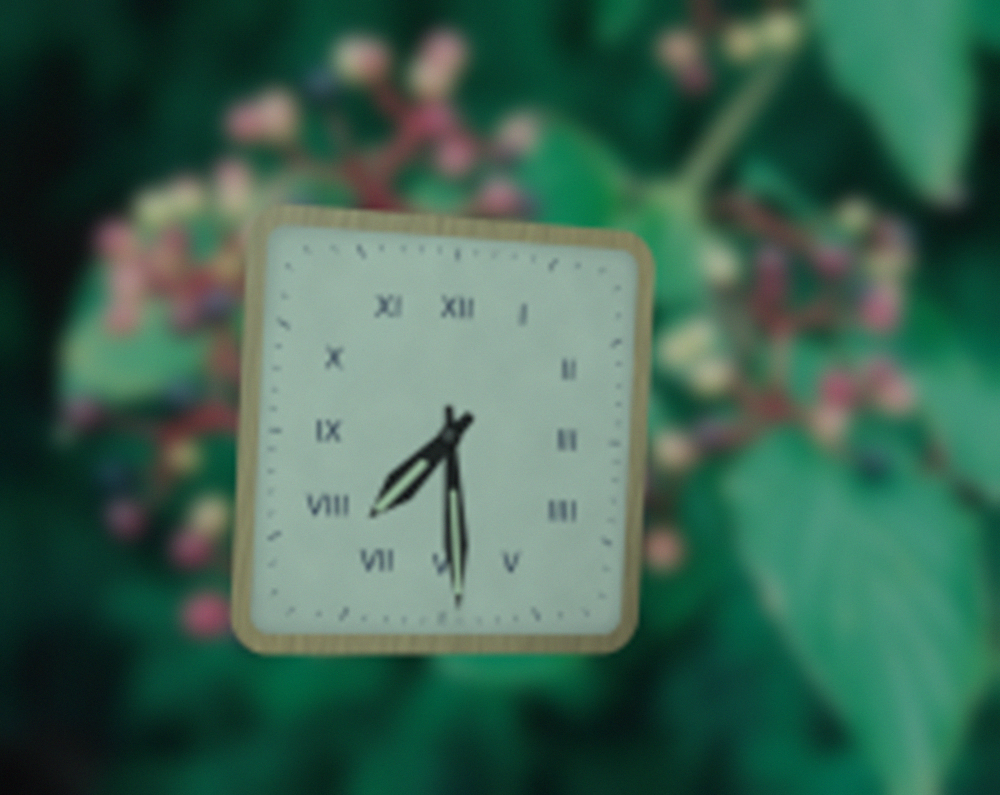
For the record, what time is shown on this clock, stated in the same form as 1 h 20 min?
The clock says 7 h 29 min
